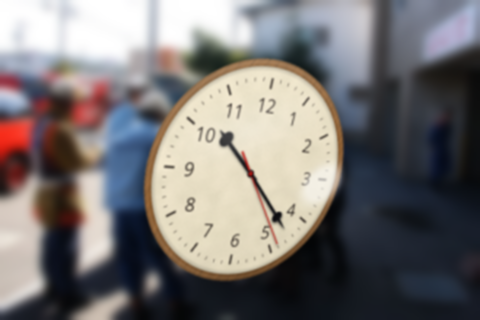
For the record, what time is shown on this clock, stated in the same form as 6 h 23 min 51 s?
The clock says 10 h 22 min 24 s
